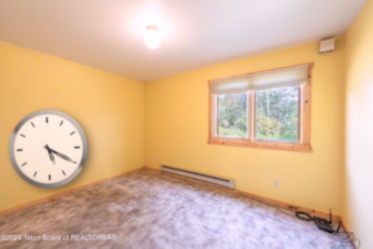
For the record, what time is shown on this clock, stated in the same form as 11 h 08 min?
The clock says 5 h 20 min
